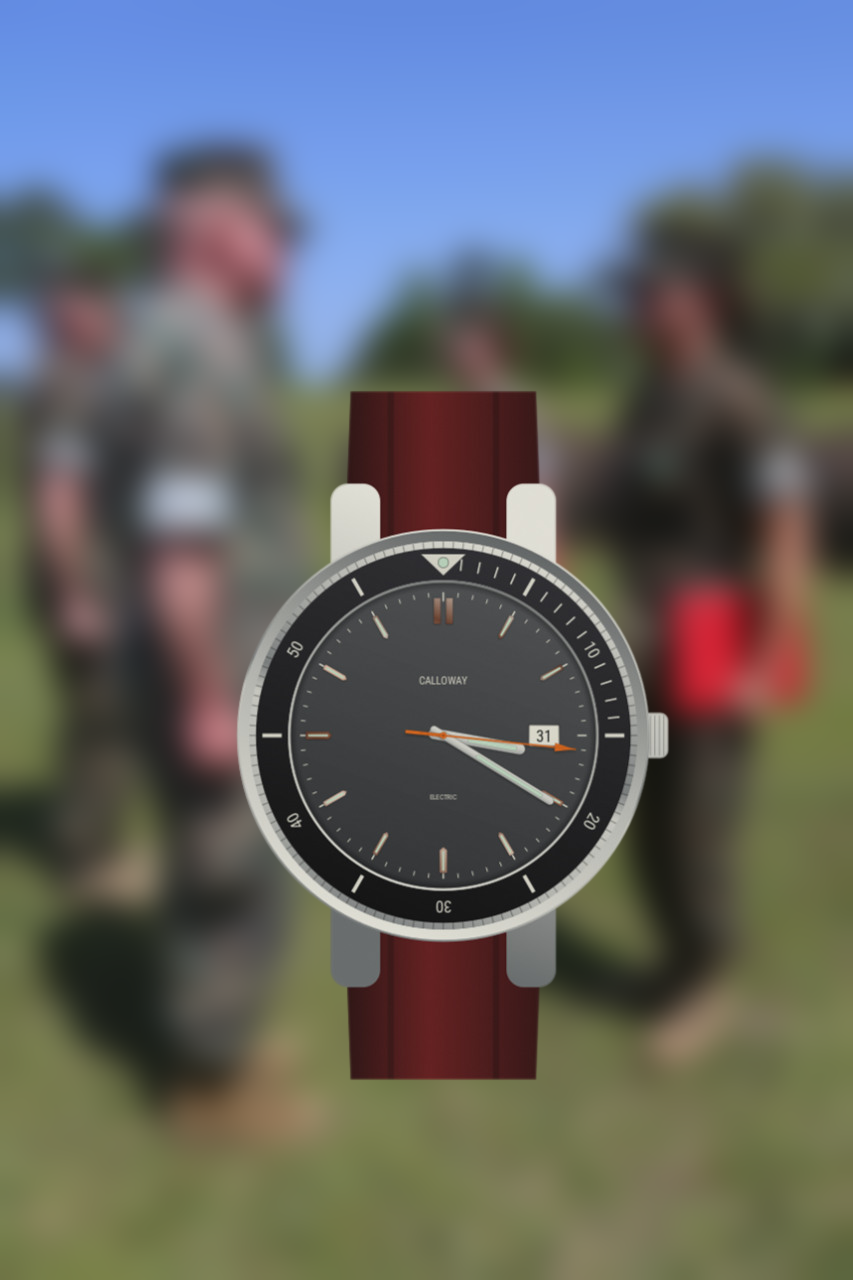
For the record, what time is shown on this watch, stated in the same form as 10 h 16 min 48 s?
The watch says 3 h 20 min 16 s
